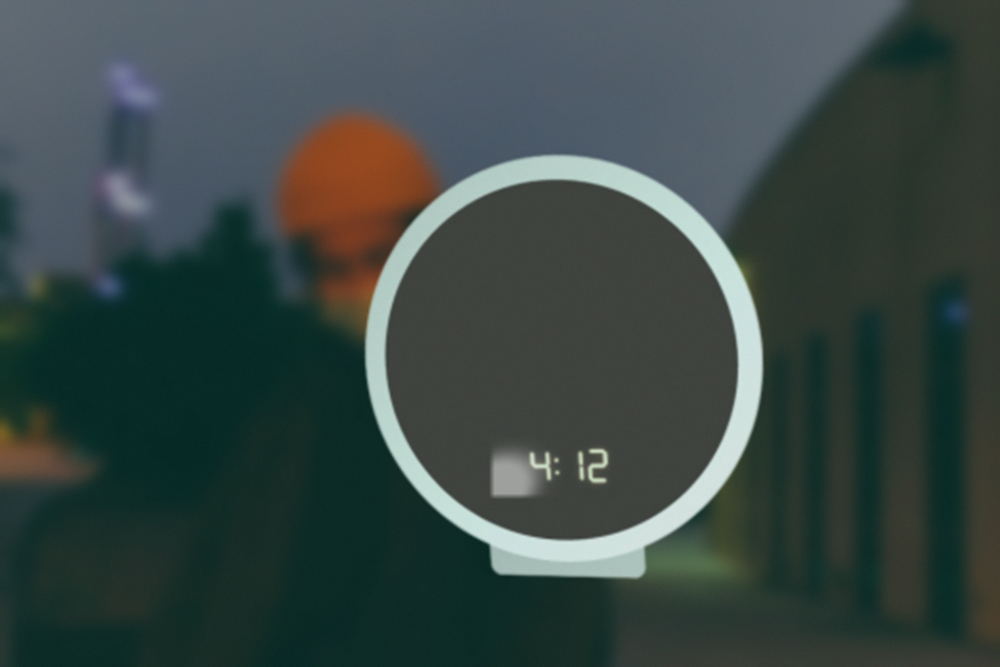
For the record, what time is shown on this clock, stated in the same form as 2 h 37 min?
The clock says 4 h 12 min
